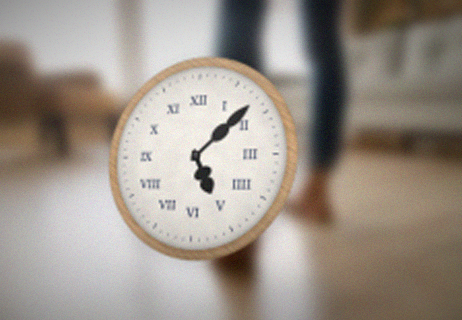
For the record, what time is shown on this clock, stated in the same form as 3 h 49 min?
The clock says 5 h 08 min
